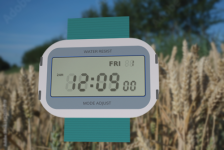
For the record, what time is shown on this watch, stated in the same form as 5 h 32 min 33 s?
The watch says 12 h 09 min 00 s
